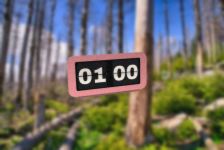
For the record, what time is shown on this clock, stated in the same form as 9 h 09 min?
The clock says 1 h 00 min
